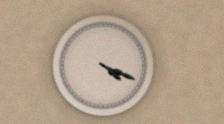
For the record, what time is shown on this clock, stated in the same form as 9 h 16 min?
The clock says 4 h 19 min
